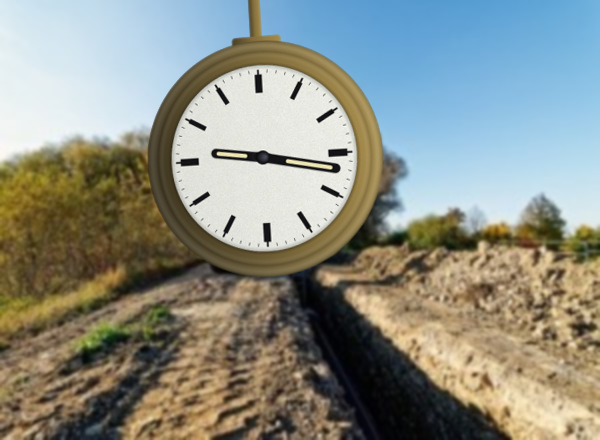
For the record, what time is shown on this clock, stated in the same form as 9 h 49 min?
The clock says 9 h 17 min
